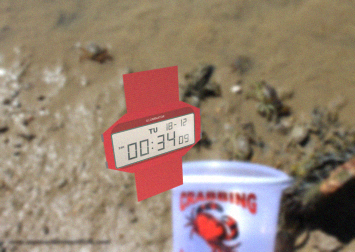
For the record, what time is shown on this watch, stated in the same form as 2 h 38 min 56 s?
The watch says 0 h 34 min 09 s
